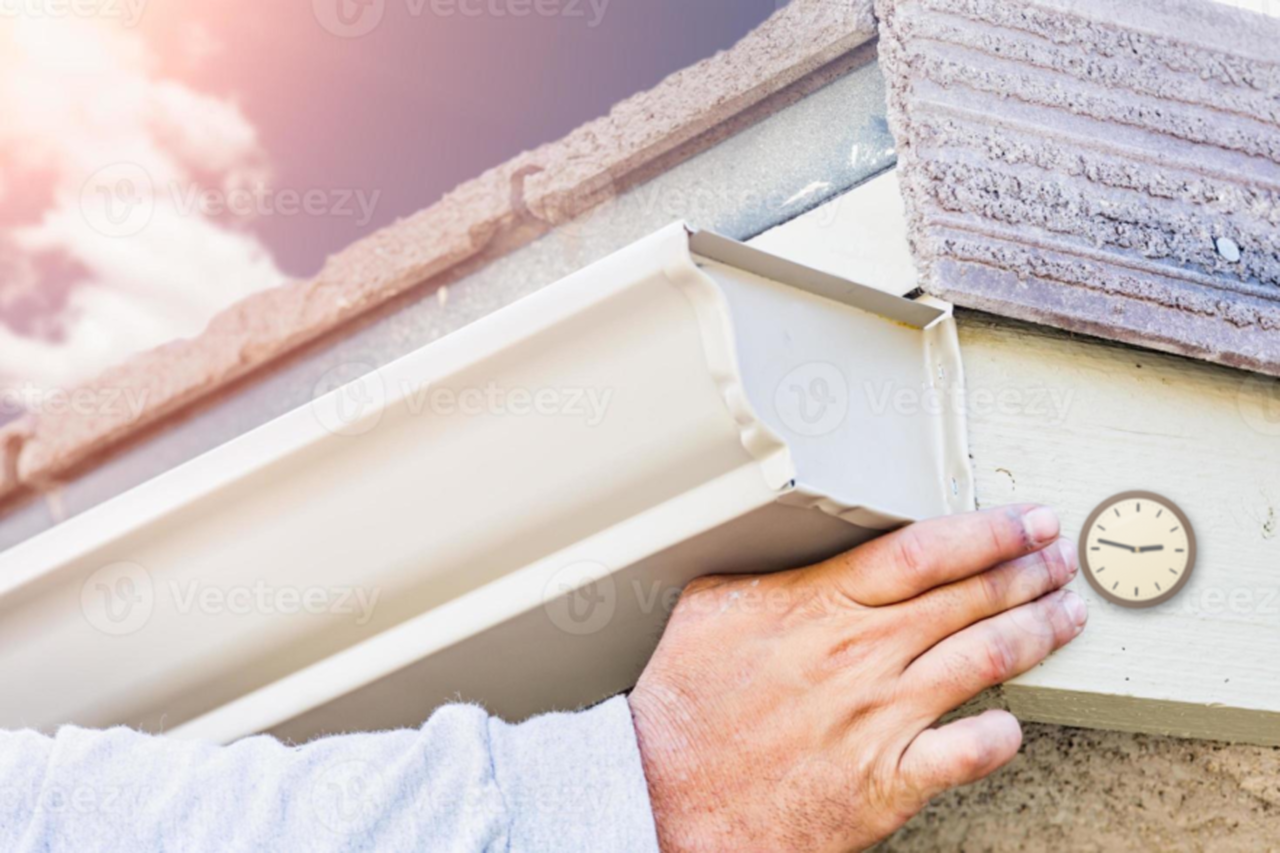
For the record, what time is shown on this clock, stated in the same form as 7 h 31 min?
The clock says 2 h 47 min
